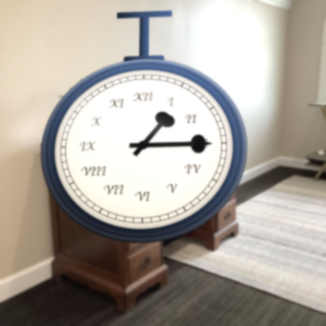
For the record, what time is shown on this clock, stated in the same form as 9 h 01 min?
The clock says 1 h 15 min
